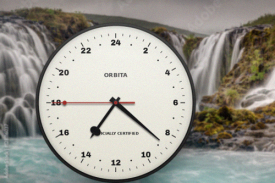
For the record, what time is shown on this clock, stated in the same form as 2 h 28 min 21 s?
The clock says 14 h 21 min 45 s
